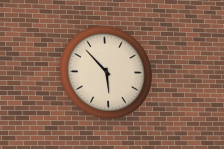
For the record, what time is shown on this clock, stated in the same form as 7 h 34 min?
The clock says 5 h 53 min
